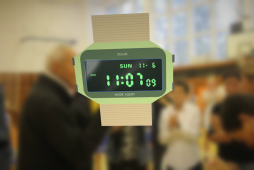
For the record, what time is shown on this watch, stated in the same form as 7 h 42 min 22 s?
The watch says 11 h 07 min 09 s
